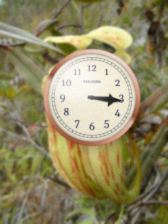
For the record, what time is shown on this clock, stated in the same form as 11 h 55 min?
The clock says 3 h 16 min
